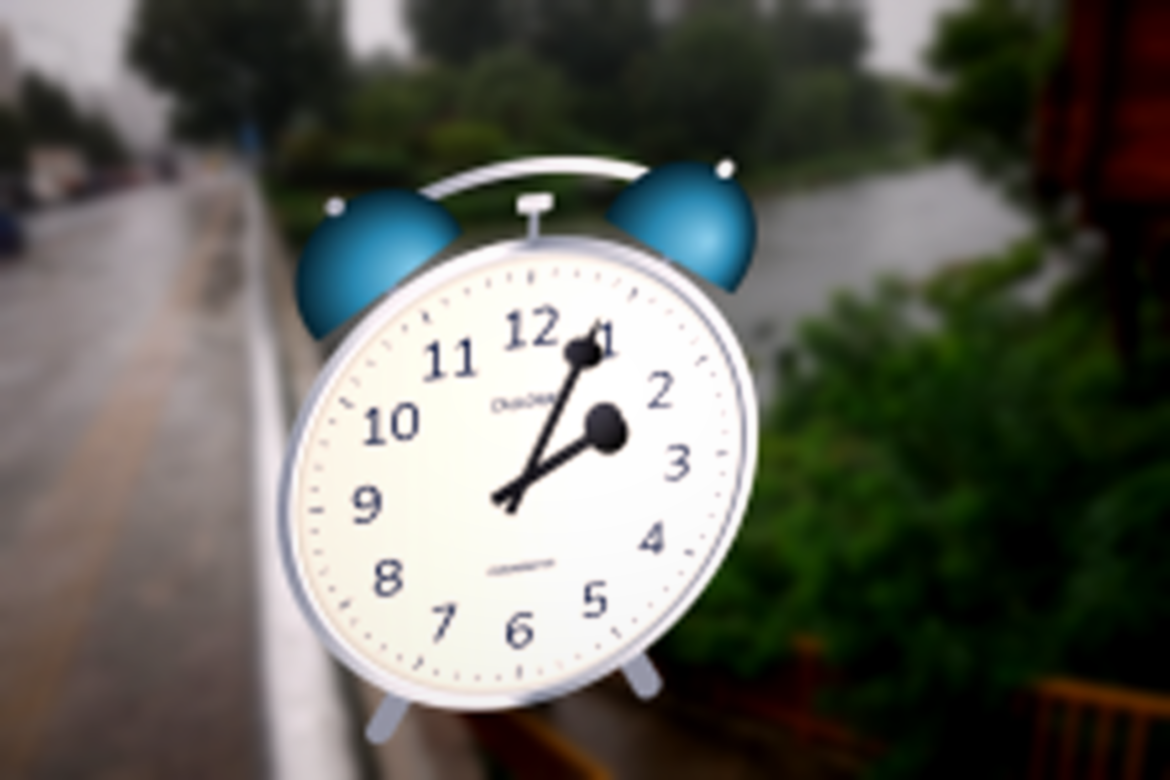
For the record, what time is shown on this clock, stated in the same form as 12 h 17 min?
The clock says 2 h 04 min
